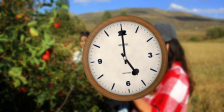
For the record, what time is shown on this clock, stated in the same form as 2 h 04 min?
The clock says 5 h 00 min
